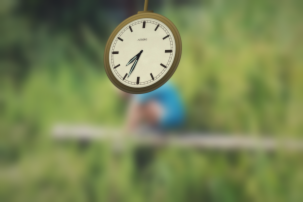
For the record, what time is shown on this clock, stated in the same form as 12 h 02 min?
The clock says 7 h 34 min
